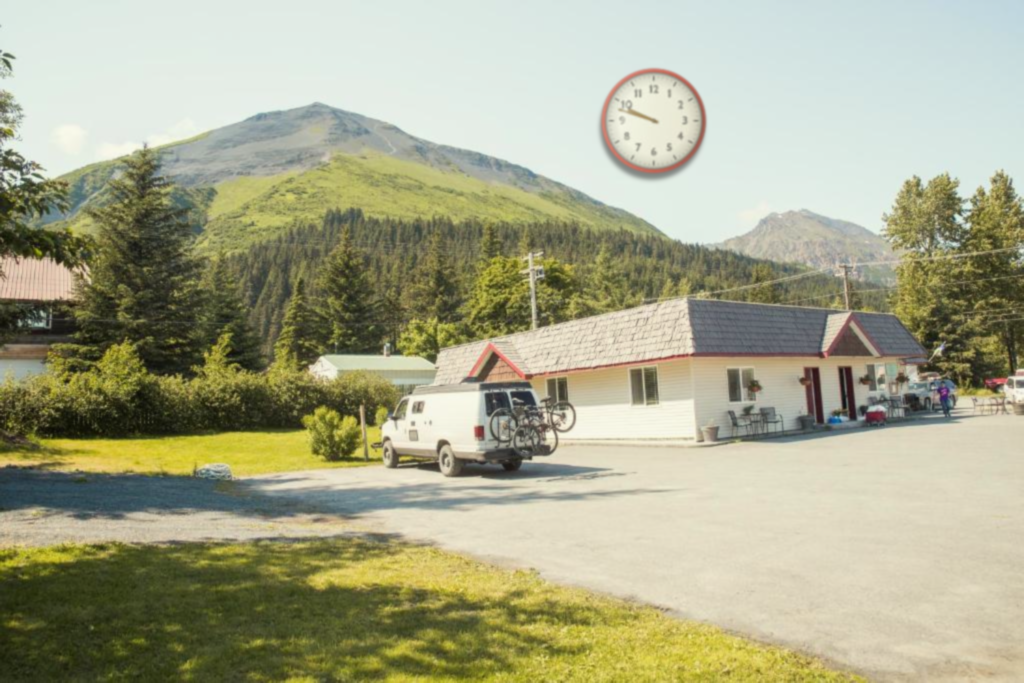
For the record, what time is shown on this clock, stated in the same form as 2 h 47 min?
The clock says 9 h 48 min
